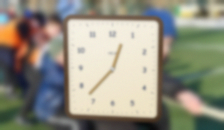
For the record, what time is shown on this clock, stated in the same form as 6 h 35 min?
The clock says 12 h 37 min
